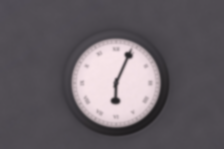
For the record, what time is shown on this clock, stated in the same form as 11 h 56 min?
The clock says 6 h 04 min
